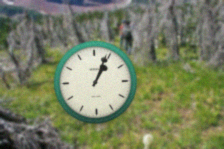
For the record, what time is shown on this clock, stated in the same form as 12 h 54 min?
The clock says 1 h 04 min
